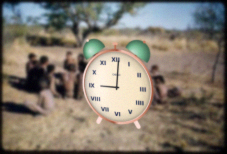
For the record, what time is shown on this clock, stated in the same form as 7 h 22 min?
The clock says 9 h 01 min
